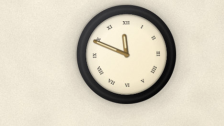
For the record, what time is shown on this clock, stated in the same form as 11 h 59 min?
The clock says 11 h 49 min
